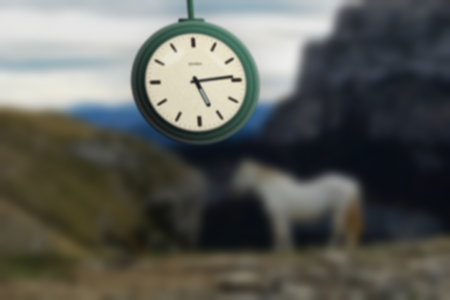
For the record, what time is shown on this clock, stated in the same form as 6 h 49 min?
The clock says 5 h 14 min
